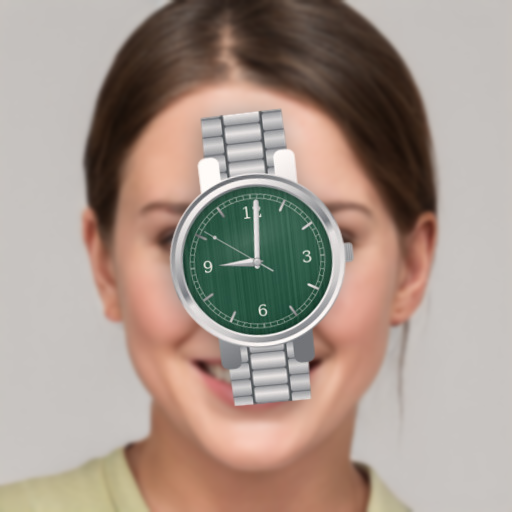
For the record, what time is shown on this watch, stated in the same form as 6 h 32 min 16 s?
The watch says 9 h 00 min 51 s
